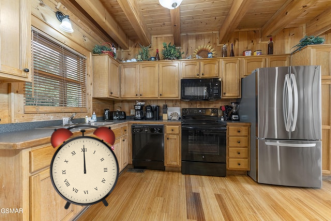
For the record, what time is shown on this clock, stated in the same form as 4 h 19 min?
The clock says 12 h 00 min
